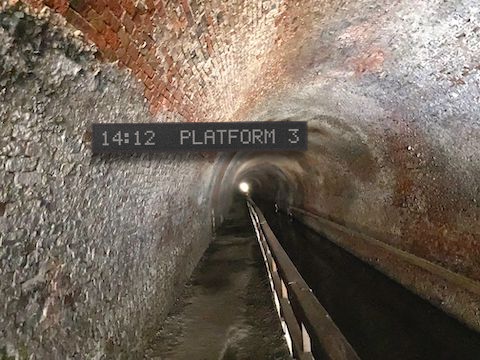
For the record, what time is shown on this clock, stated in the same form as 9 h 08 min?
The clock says 14 h 12 min
